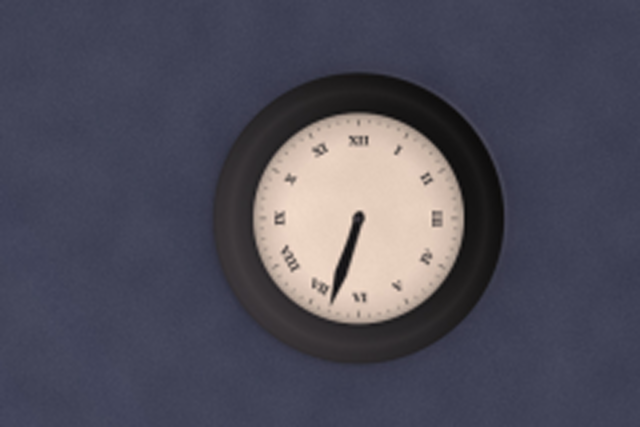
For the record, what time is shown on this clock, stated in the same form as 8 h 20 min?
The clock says 6 h 33 min
